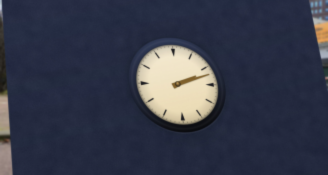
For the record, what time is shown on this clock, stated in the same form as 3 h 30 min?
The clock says 2 h 12 min
